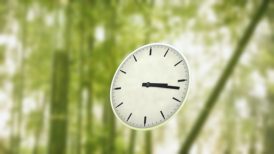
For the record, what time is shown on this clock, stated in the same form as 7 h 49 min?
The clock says 3 h 17 min
